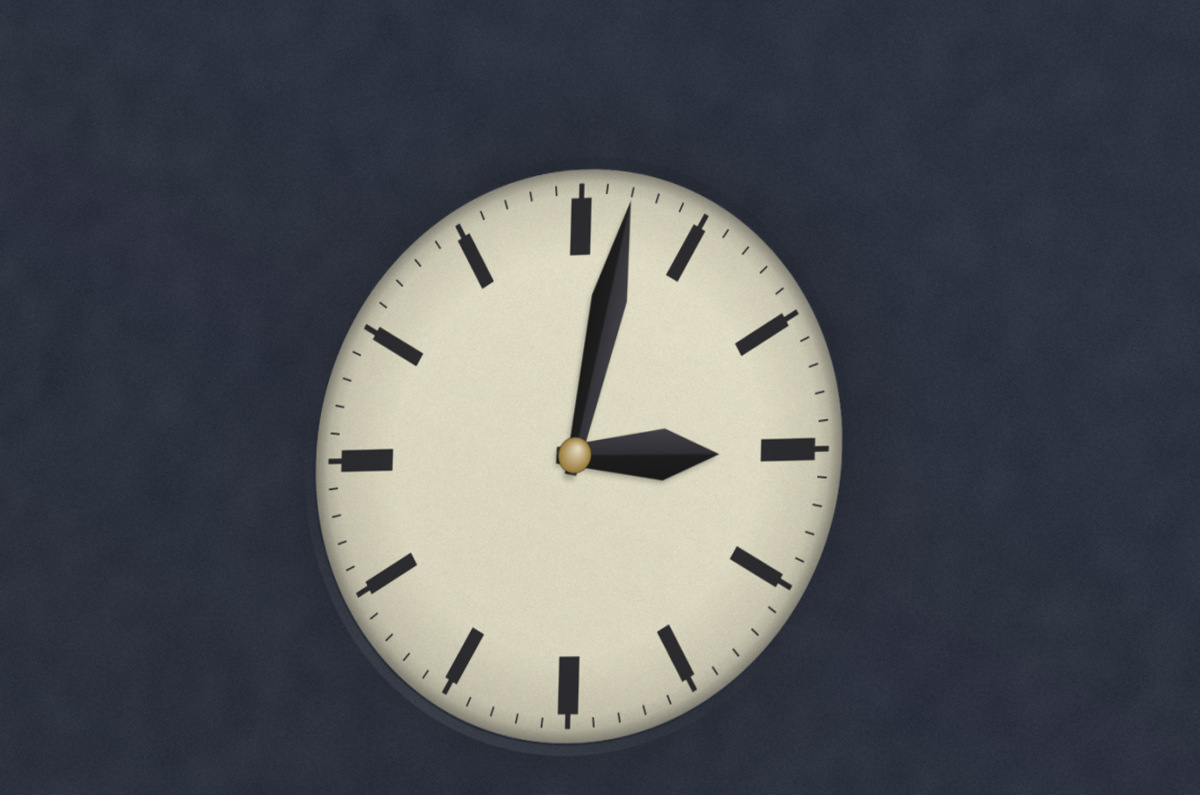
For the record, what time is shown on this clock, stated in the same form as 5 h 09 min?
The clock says 3 h 02 min
